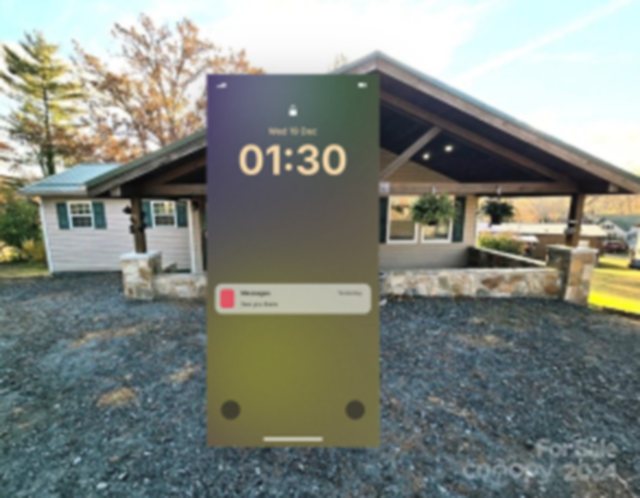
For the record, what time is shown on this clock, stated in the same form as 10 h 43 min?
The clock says 1 h 30 min
